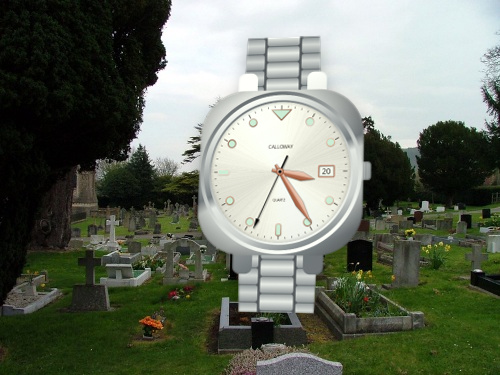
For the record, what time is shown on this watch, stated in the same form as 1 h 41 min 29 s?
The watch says 3 h 24 min 34 s
